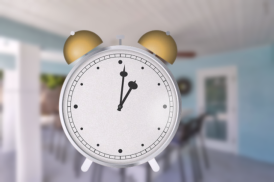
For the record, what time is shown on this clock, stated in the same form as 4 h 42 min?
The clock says 1 h 01 min
